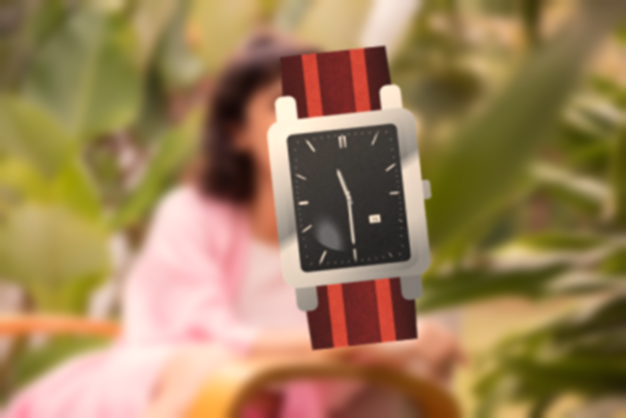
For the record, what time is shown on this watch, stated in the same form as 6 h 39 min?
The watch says 11 h 30 min
